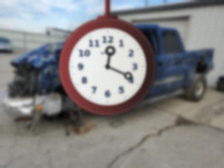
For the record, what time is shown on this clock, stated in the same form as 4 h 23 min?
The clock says 12 h 19 min
